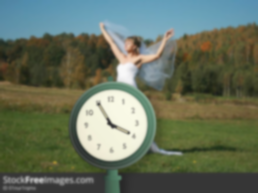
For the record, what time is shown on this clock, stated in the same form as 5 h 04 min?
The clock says 3 h 55 min
